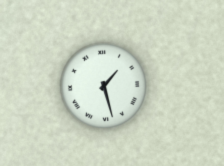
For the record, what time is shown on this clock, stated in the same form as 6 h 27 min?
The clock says 1 h 28 min
